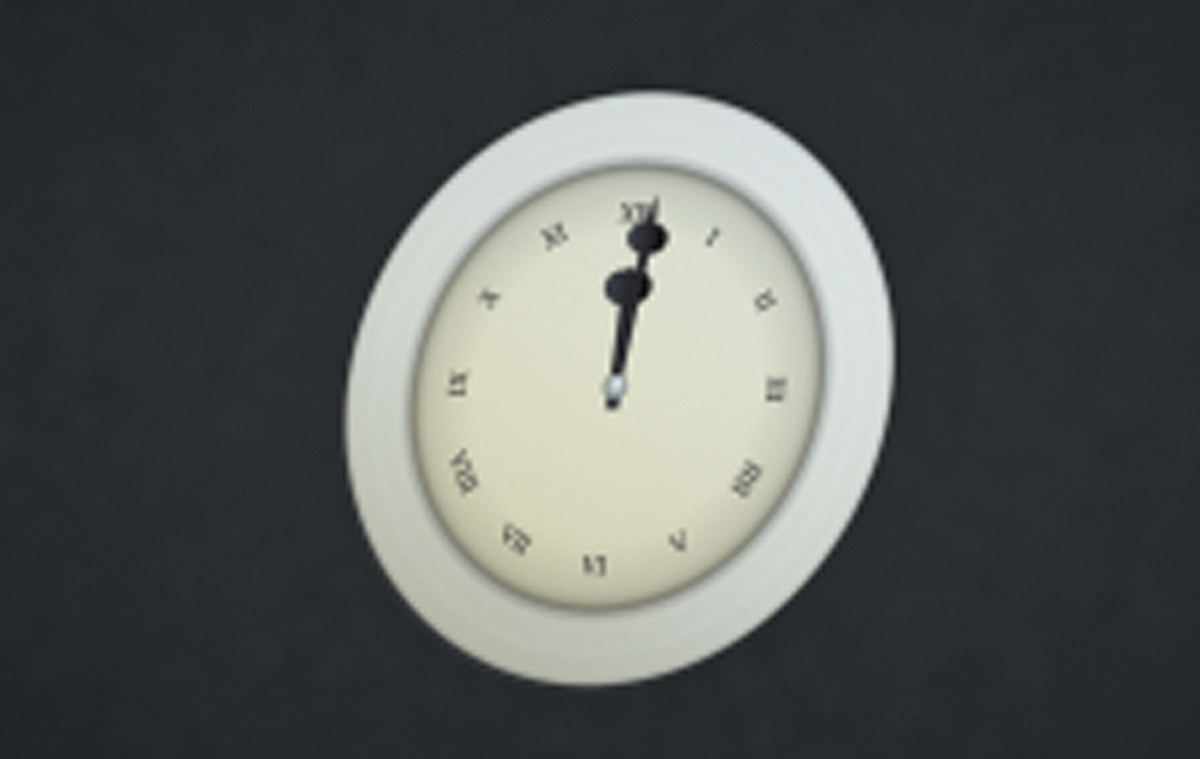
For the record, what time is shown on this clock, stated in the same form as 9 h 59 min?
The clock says 12 h 01 min
